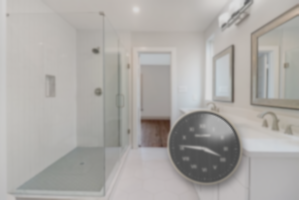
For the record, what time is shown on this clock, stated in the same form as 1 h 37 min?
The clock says 3 h 46 min
